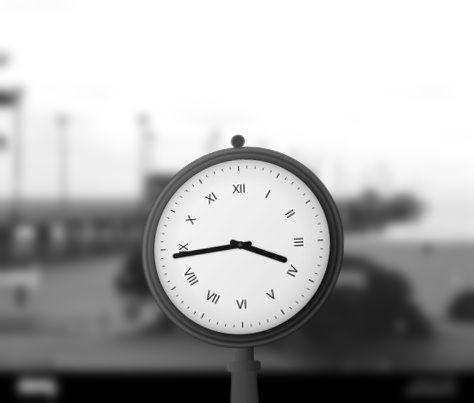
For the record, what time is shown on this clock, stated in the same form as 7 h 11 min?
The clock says 3 h 44 min
